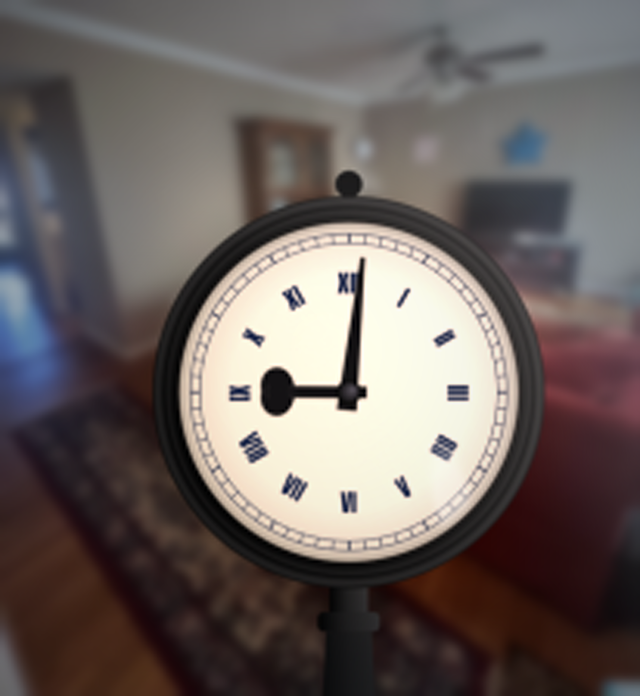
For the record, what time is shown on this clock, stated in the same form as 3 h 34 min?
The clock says 9 h 01 min
